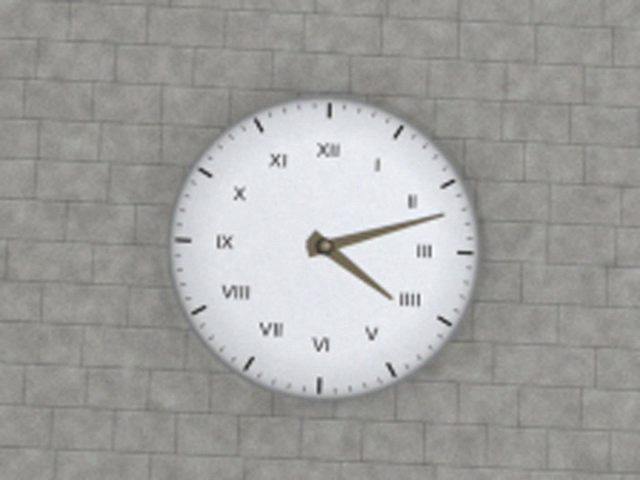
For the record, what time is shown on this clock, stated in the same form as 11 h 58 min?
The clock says 4 h 12 min
